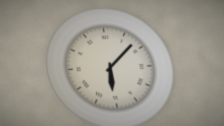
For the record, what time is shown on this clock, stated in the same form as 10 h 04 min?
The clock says 6 h 08 min
